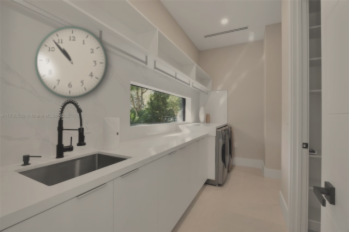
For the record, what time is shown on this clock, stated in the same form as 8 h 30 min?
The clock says 10 h 53 min
